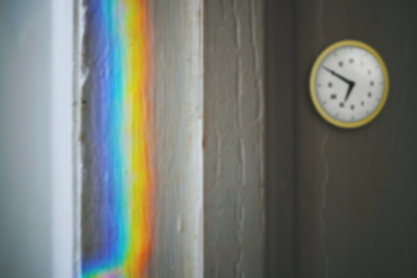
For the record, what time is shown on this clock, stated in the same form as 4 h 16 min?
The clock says 6 h 50 min
